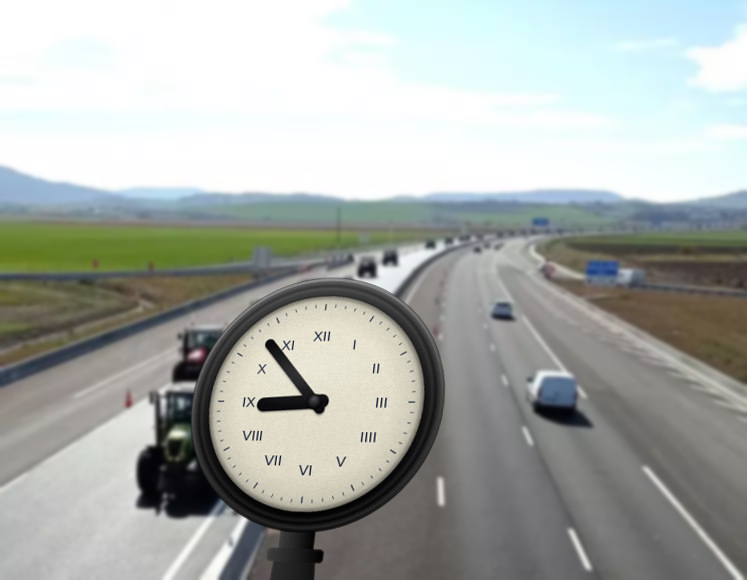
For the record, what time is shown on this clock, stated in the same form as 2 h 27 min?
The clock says 8 h 53 min
